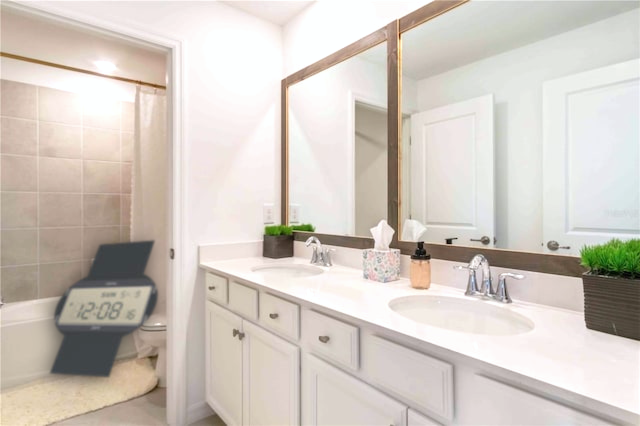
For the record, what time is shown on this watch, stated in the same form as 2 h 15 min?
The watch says 12 h 08 min
